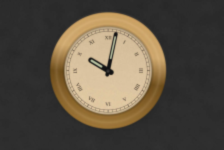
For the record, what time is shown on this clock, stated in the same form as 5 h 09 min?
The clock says 10 h 02 min
